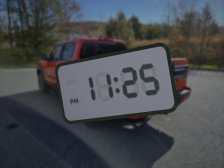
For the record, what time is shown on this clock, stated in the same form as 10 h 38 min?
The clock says 11 h 25 min
